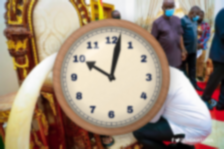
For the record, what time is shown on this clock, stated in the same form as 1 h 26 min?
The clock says 10 h 02 min
